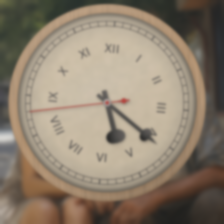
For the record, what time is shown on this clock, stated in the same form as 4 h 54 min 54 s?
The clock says 5 h 20 min 43 s
